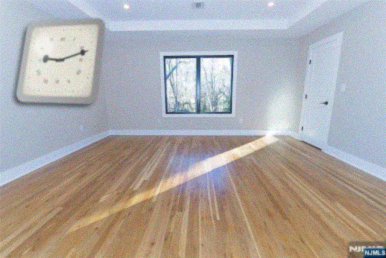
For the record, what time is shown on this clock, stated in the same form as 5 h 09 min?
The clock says 9 h 12 min
